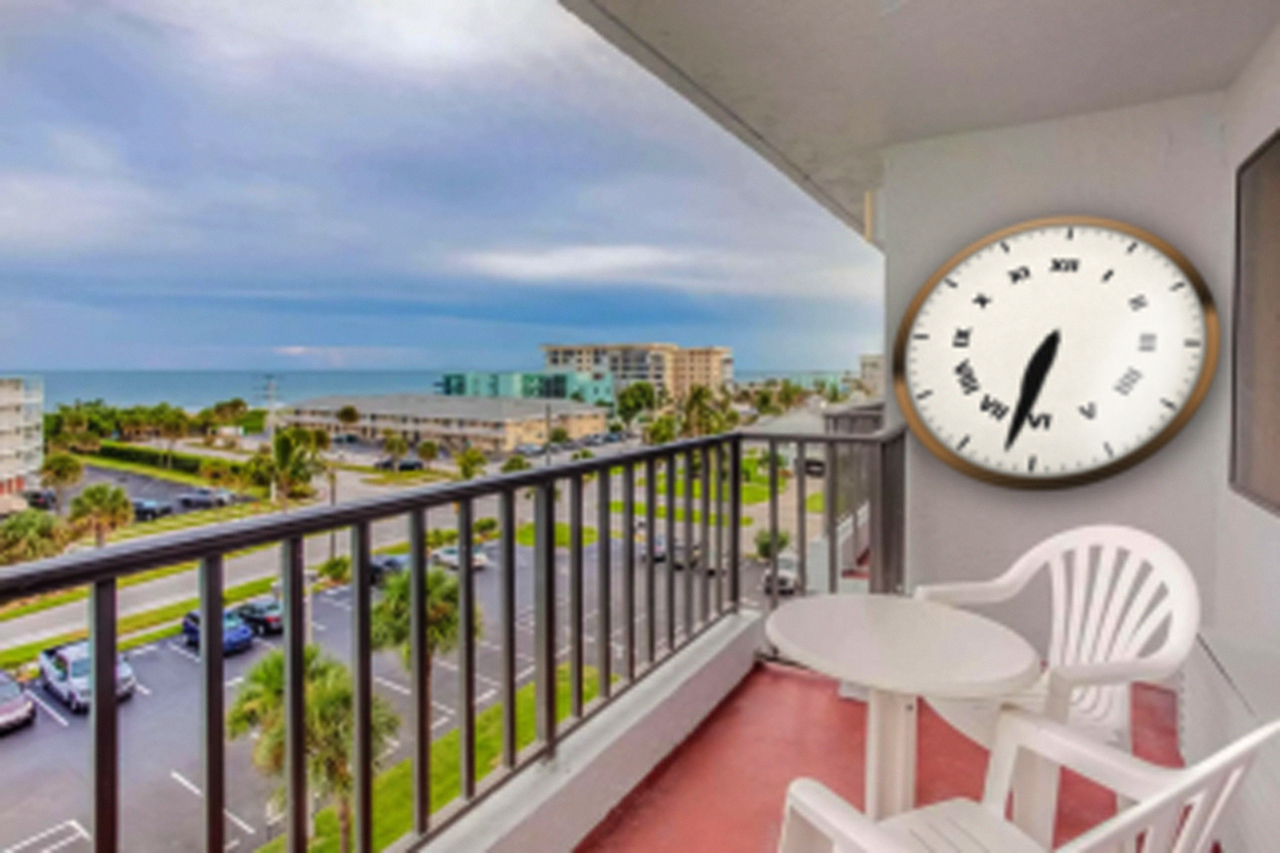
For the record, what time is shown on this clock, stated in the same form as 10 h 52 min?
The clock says 6 h 32 min
